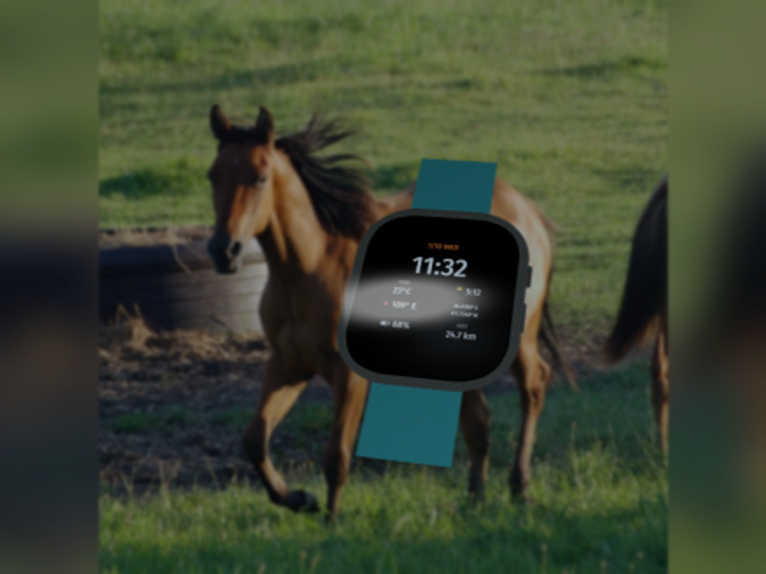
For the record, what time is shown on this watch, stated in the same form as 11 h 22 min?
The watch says 11 h 32 min
